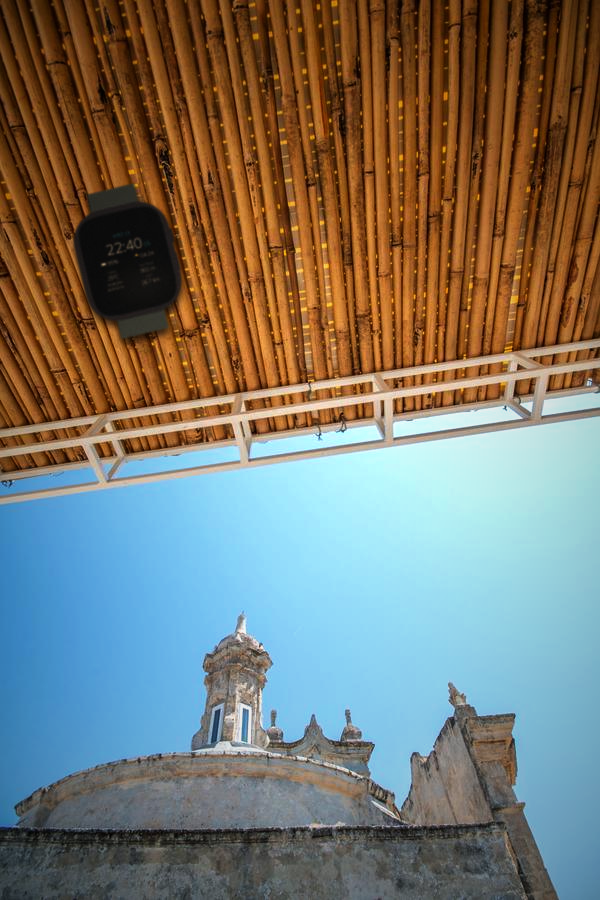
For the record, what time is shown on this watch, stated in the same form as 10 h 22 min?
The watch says 22 h 40 min
